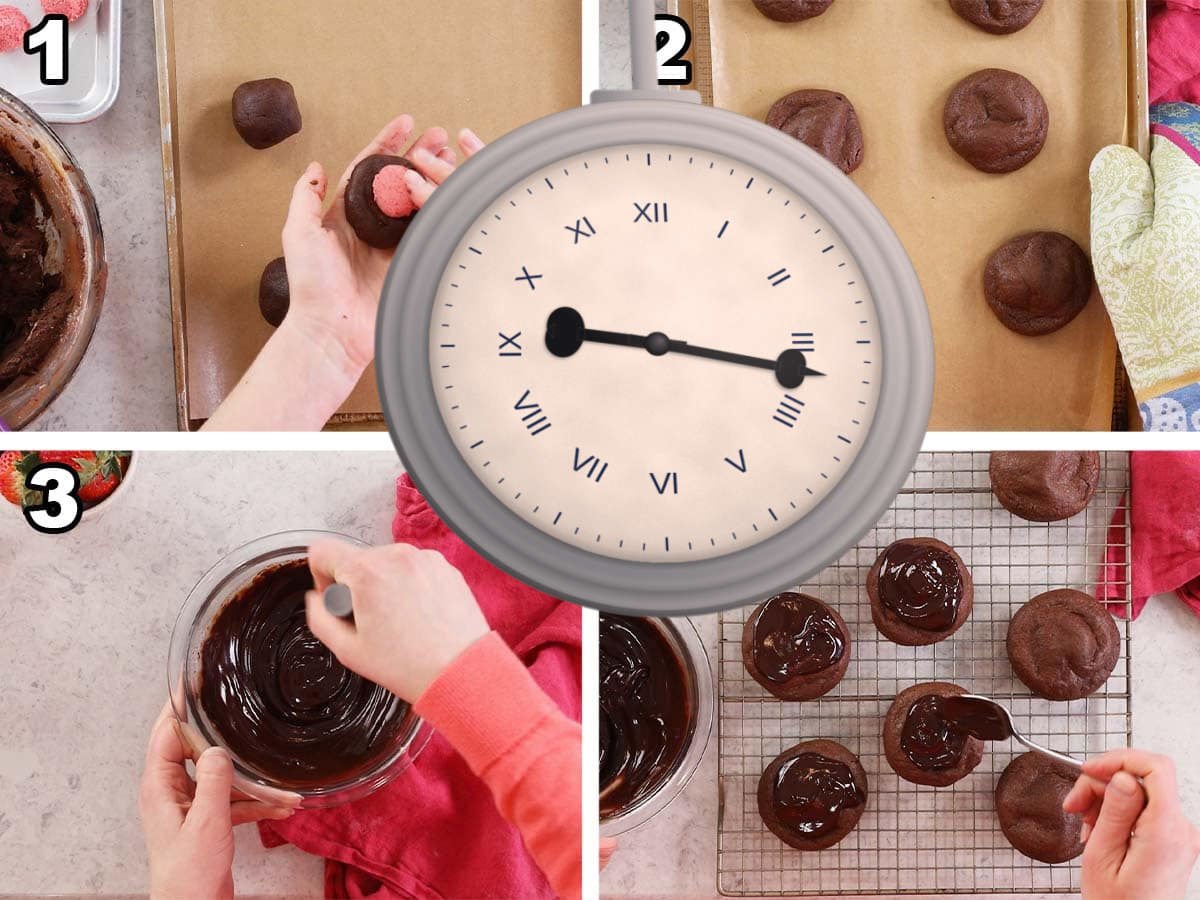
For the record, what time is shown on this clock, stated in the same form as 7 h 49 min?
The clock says 9 h 17 min
